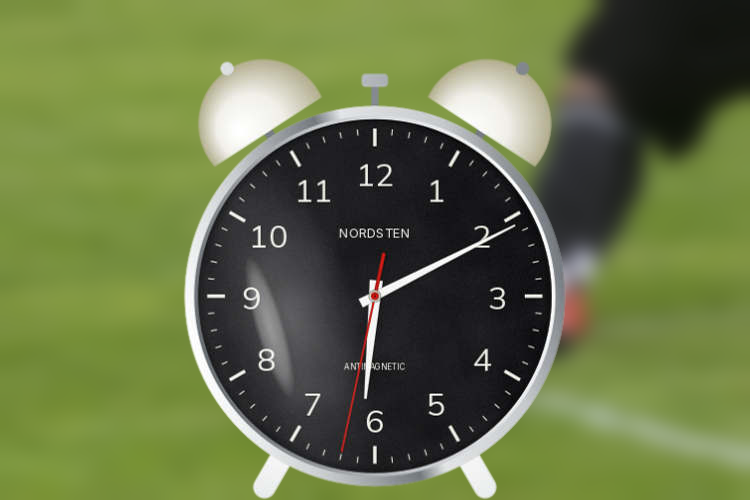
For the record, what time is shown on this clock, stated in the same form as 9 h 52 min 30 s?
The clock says 6 h 10 min 32 s
